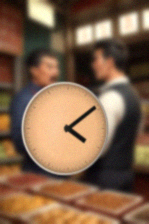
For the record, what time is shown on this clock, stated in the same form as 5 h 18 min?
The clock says 4 h 09 min
